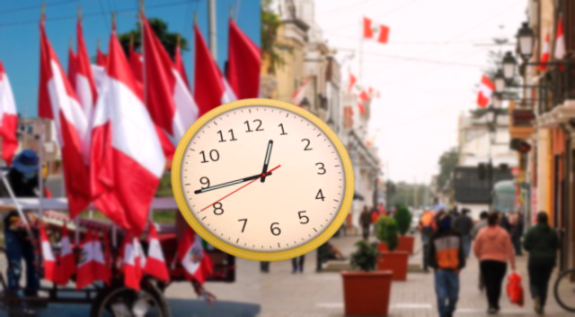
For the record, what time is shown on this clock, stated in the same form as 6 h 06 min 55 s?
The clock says 12 h 43 min 41 s
